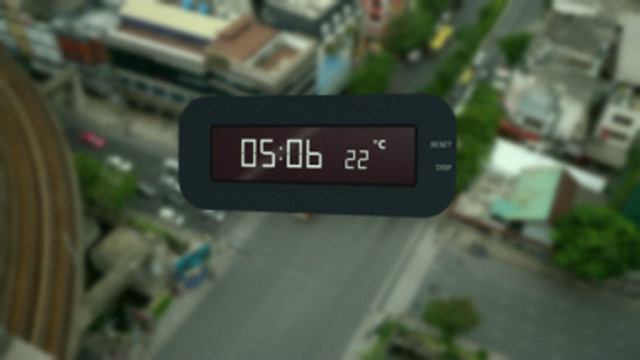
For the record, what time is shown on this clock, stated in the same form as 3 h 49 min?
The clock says 5 h 06 min
